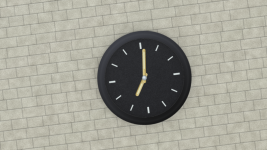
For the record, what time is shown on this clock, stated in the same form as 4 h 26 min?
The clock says 7 h 01 min
